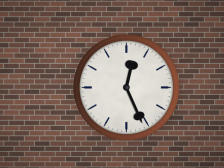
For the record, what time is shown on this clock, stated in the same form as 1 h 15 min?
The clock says 12 h 26 min
